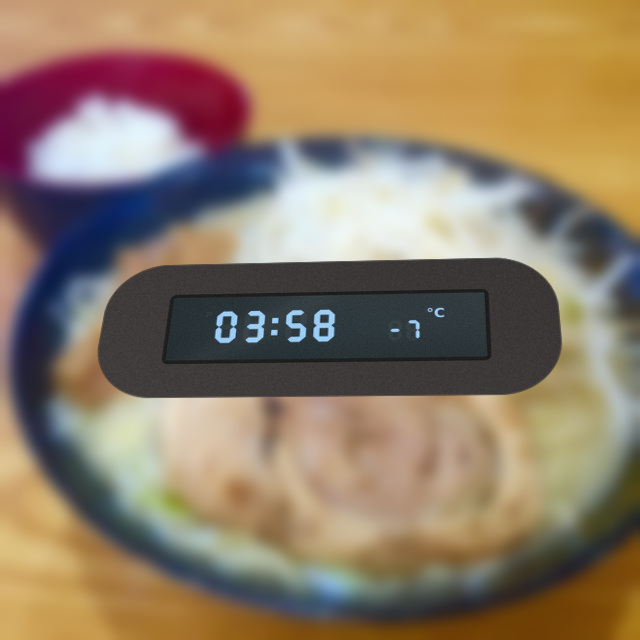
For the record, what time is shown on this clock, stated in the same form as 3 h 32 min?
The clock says 3 h 58 min
